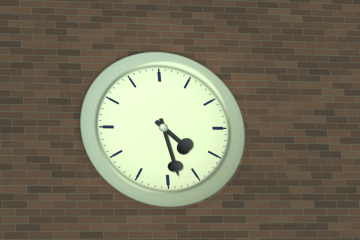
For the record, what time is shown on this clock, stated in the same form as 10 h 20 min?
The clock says 4 h 28 min
